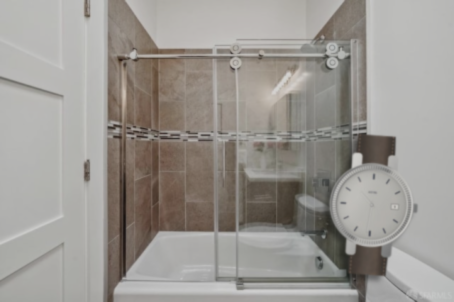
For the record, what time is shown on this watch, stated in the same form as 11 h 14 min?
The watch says 10 h 31 min
